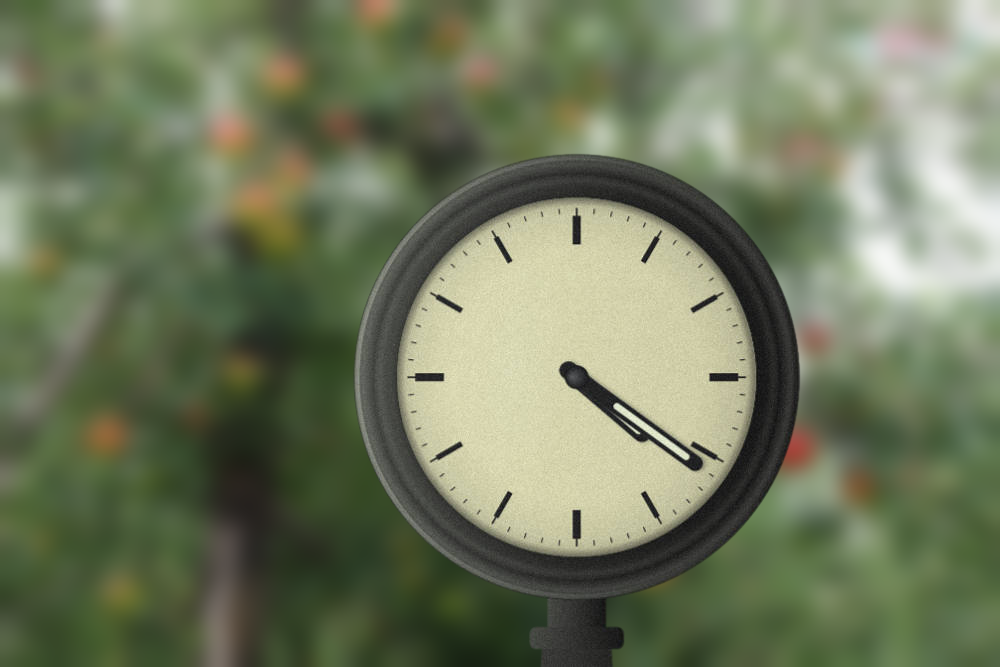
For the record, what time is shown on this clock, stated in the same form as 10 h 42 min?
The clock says 4 h 21 min
